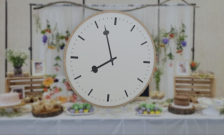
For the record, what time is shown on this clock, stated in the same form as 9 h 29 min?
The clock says 7 h 57 min
